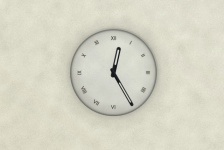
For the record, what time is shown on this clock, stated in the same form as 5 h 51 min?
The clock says 12 h 25 min
